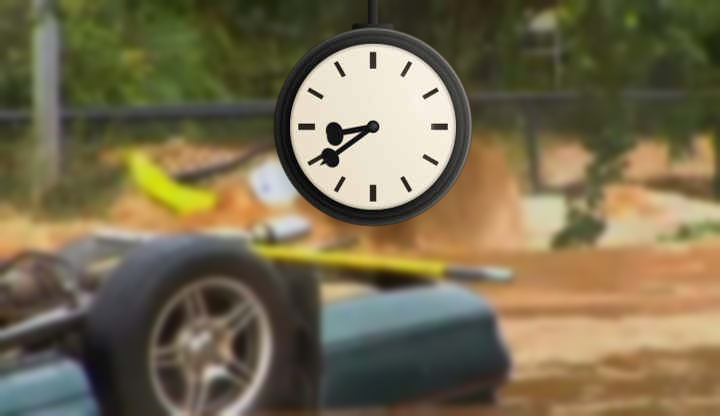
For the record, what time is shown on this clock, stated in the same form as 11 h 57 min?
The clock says 8 h 39 min
